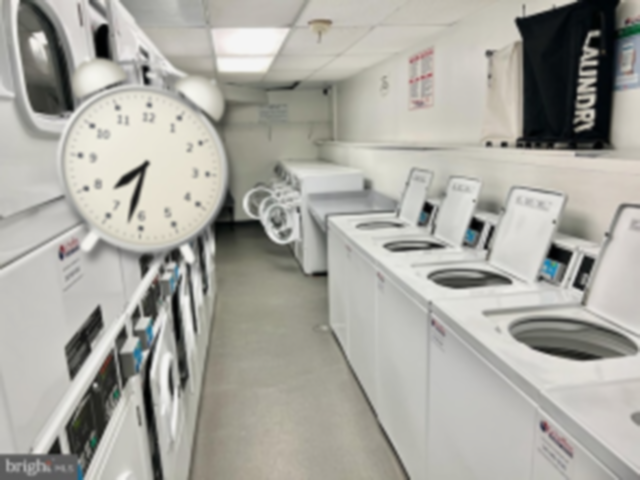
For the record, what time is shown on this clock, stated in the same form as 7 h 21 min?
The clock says 7 h 32 min
